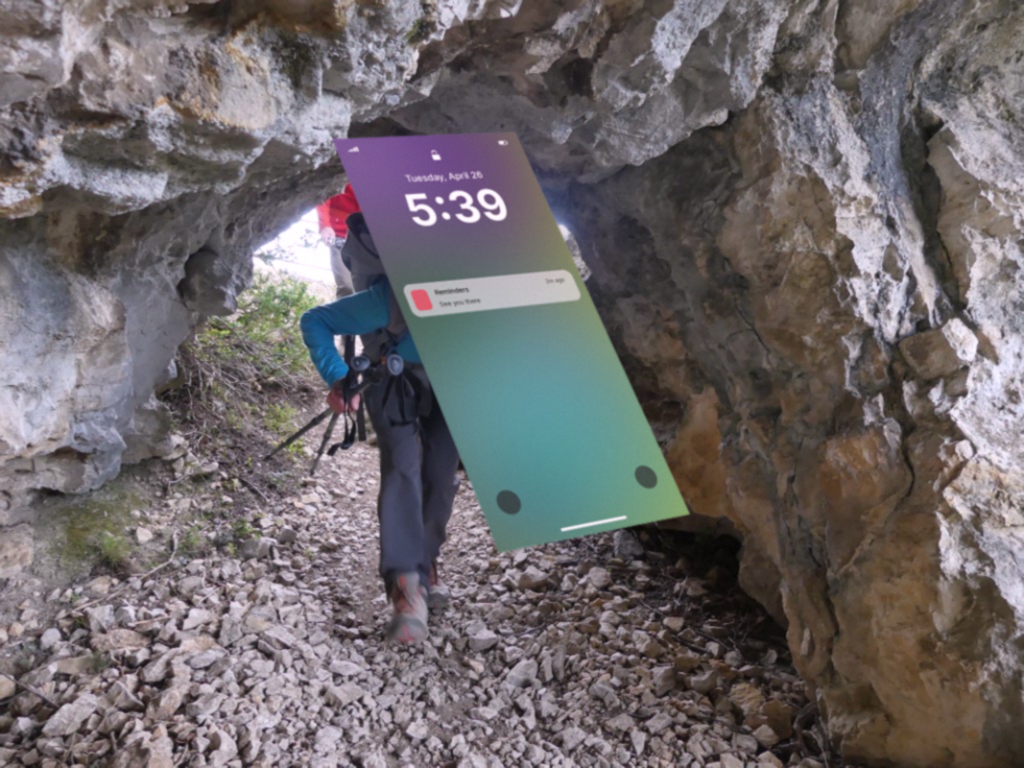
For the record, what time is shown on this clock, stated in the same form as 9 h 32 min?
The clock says 5 h 39 min
